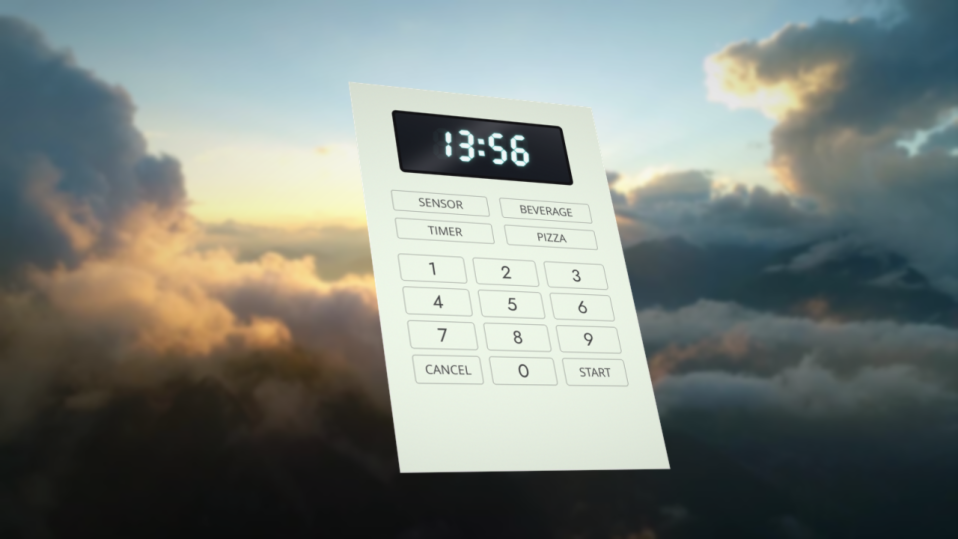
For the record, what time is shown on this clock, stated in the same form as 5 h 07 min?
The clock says 13 h 56 min
